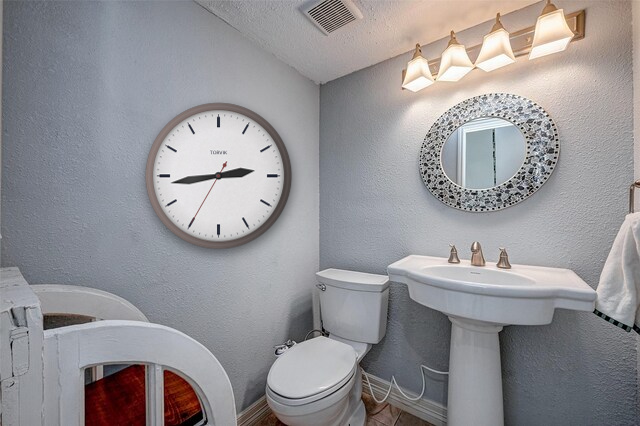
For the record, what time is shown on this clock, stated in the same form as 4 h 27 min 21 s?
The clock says 2 h 43 min 35 s
